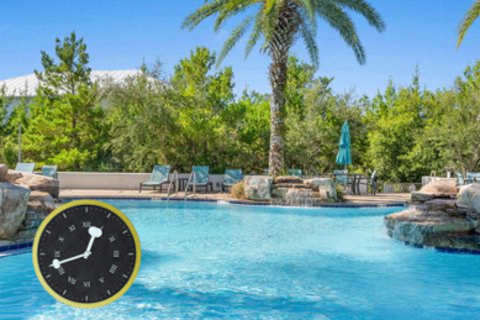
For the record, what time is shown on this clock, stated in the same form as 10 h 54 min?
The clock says 12 h 42 min
